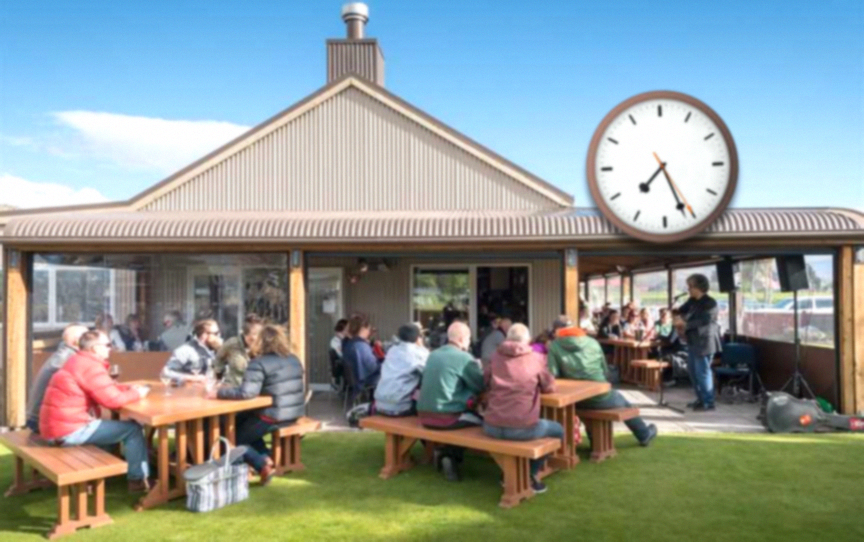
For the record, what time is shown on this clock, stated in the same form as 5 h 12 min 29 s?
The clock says 7 h 26 min 25 s
